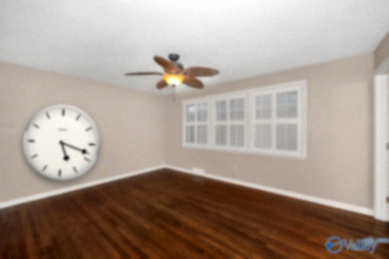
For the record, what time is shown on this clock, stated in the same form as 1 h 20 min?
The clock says 5 h 18 min
